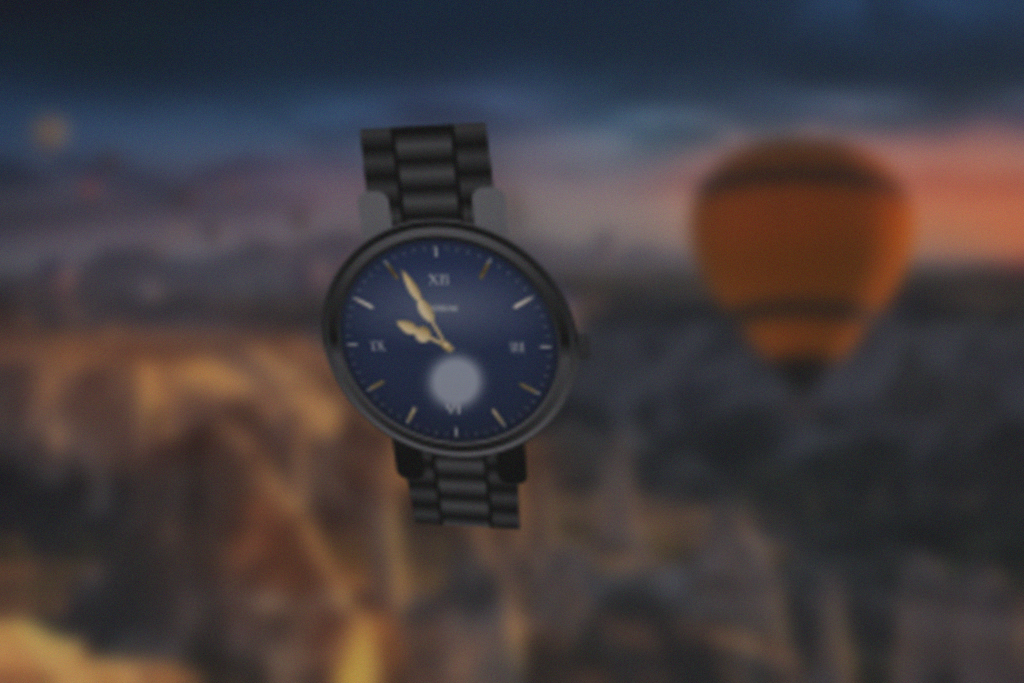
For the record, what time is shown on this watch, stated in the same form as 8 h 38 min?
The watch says 9 h 56 min
